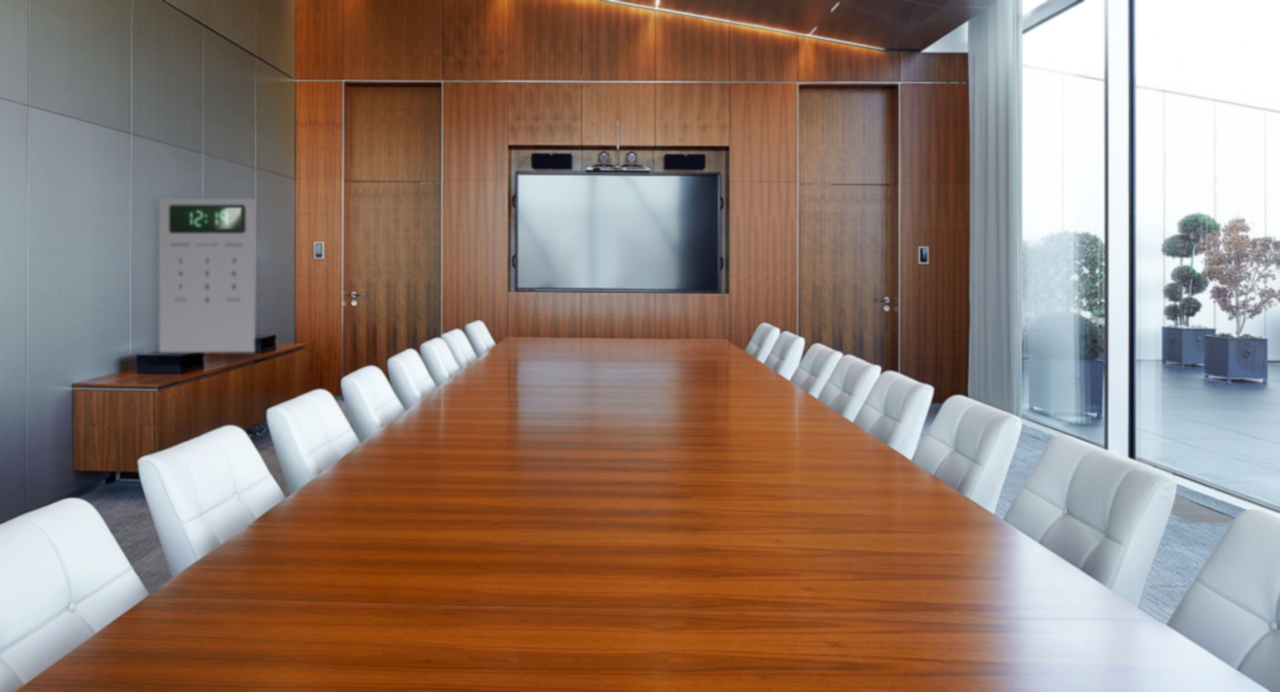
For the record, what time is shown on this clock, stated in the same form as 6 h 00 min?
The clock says 12 h 19 min
